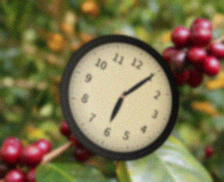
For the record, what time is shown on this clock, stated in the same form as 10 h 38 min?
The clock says 6 h 05 min
